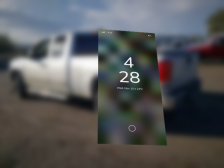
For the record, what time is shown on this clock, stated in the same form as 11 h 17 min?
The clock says 4 h 28 min
